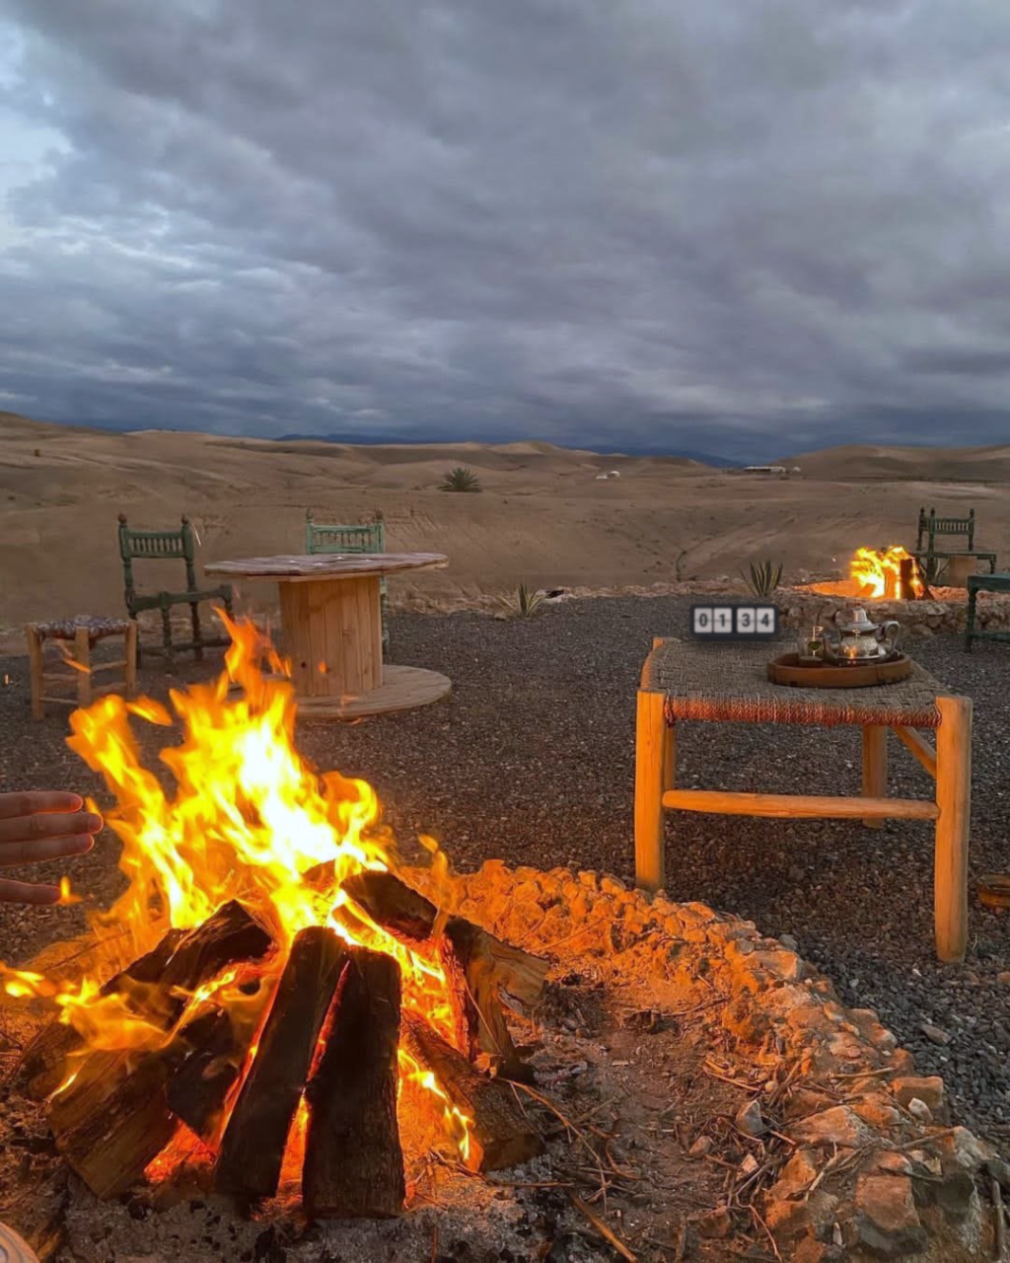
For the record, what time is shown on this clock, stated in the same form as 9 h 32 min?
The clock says 1 h 34 min
